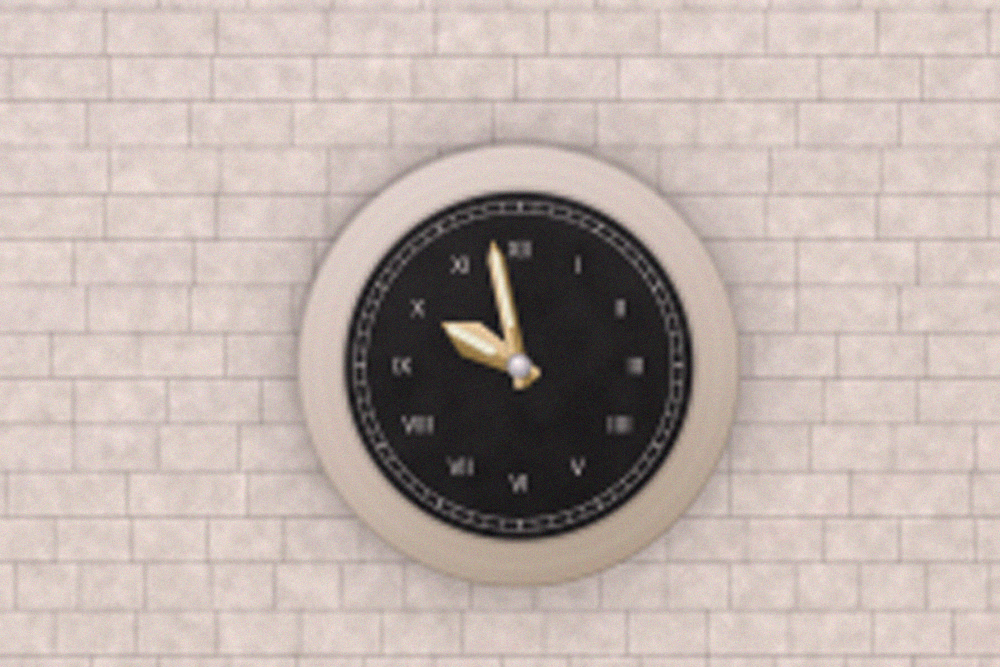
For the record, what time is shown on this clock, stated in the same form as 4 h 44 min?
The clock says 9 h 58 min
